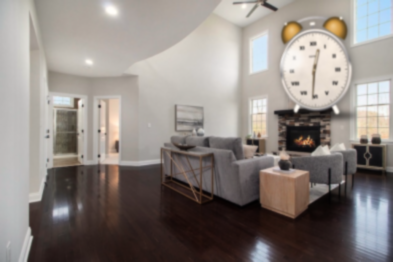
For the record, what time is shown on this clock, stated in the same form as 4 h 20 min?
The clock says 12 h 31 min
